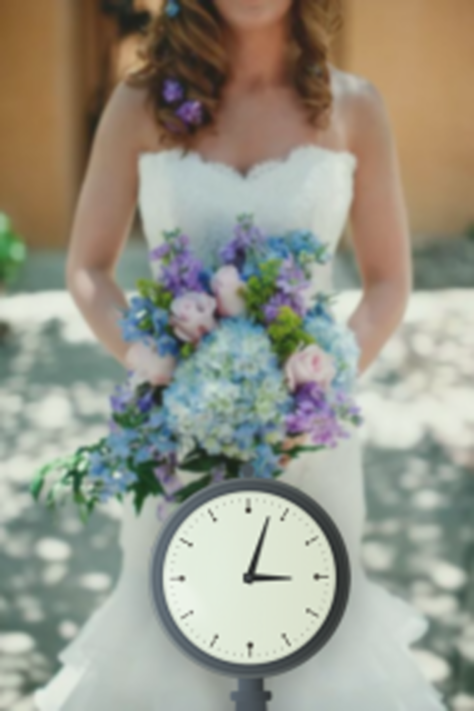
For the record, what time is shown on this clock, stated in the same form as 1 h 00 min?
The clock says 3 h 03 min
